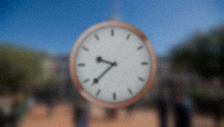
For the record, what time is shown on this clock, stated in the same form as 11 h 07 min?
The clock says 9 h 38 min
